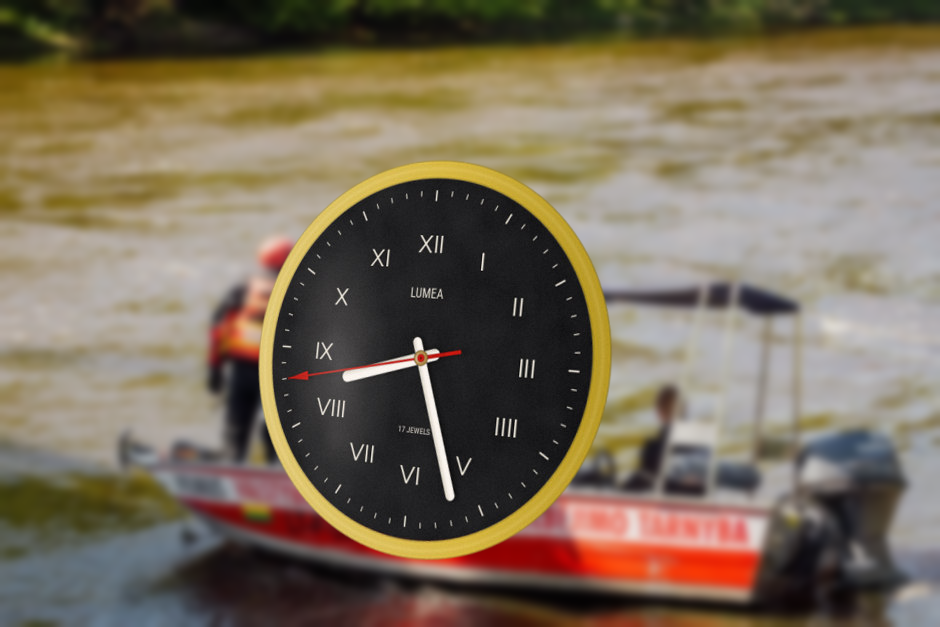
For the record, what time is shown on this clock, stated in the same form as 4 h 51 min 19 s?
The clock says 8 h 26 min 43 s
